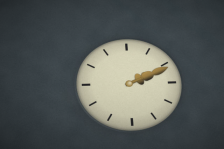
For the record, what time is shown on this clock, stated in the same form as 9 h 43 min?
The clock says 2 h 11 min
